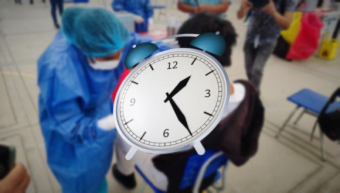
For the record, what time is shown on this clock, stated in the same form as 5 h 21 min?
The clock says 1 h 25 min
